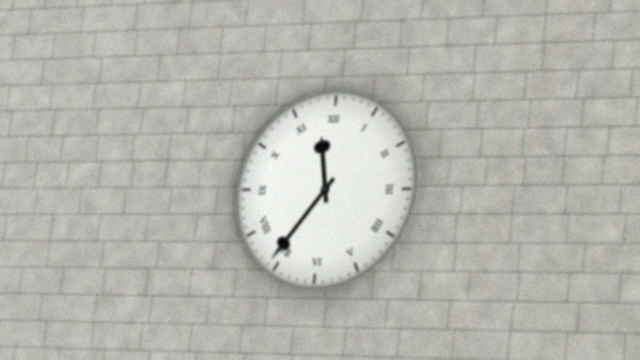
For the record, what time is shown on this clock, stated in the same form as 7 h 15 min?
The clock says 11 h 36 min
